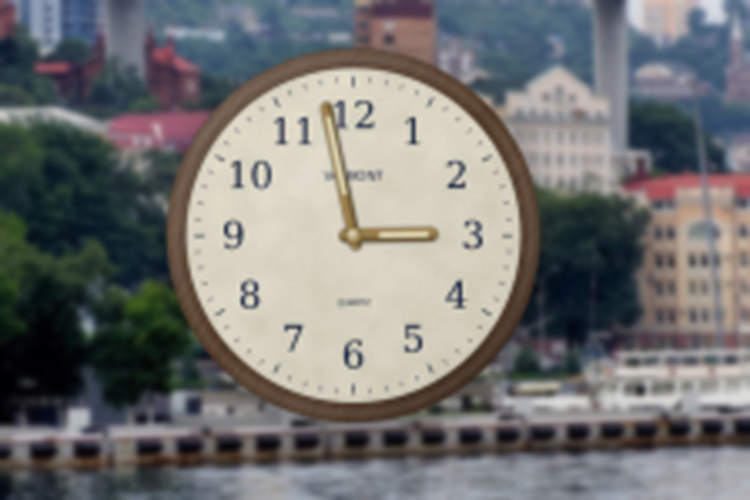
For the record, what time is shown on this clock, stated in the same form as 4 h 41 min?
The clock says 2 h 58 min
